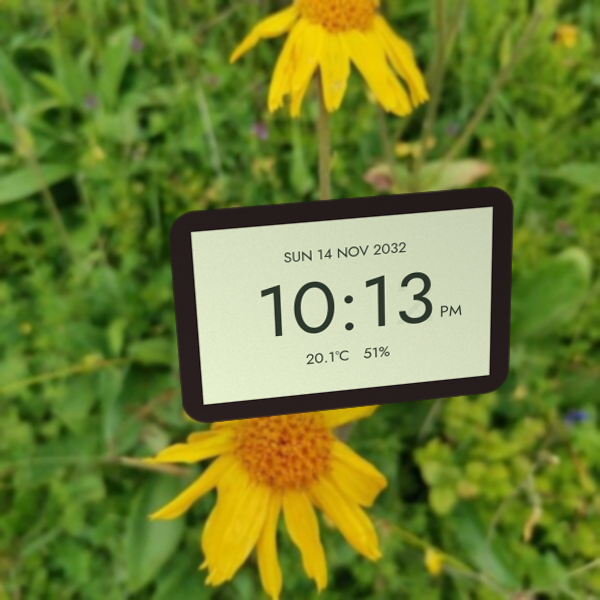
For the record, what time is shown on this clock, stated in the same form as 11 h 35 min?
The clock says 10 h 13 min
